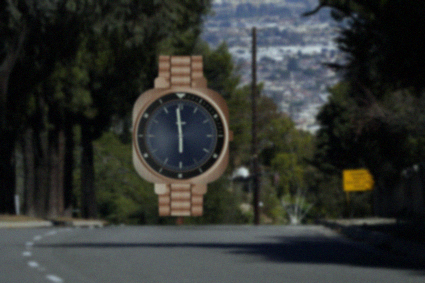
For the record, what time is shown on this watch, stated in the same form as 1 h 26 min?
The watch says 5 h 59 min
